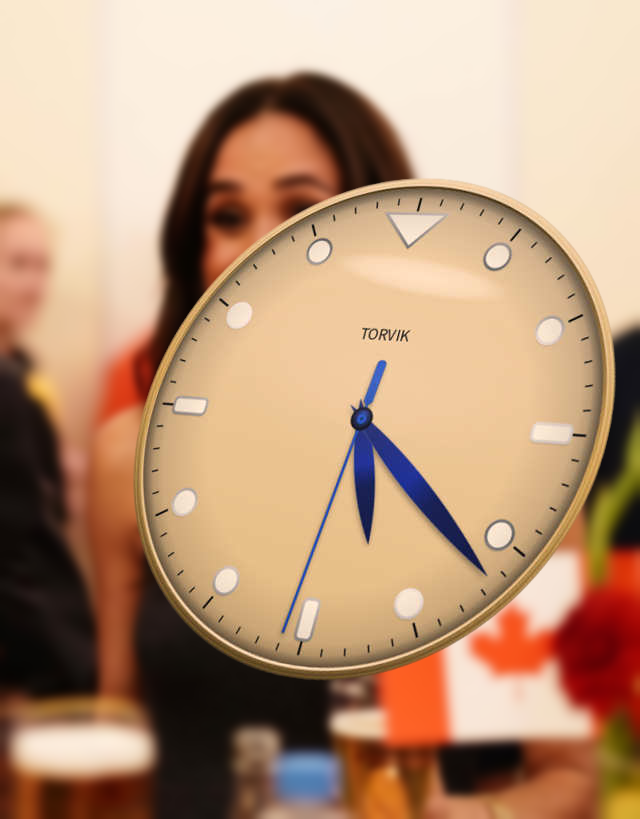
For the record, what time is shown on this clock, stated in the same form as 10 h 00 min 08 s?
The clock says 5 h 21 min 31 s
